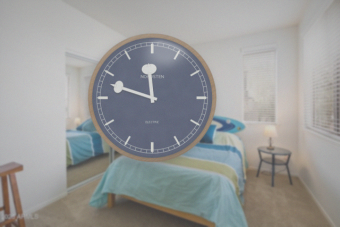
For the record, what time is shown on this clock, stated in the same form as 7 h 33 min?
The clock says 11 h 48 min
